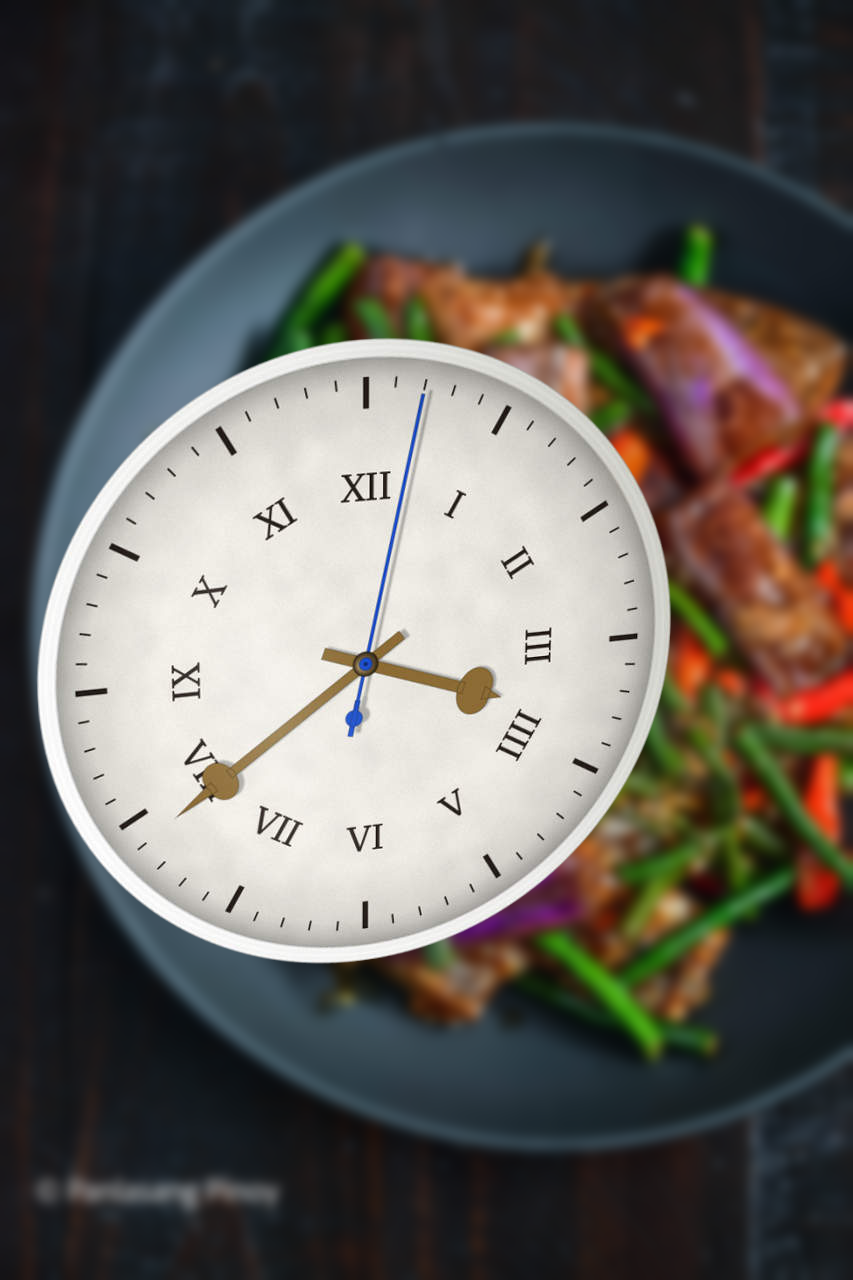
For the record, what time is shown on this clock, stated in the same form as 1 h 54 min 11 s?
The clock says 3 h 39 min 02 s
